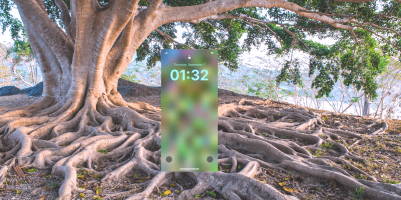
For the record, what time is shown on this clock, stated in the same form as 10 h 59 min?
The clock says 1 h 32 min
